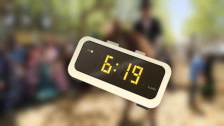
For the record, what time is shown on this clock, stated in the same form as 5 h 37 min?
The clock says 6 h 19 min
